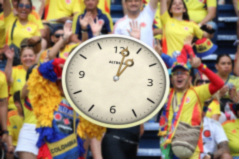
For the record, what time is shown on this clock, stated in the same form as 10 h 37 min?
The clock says 1 h 02 min
